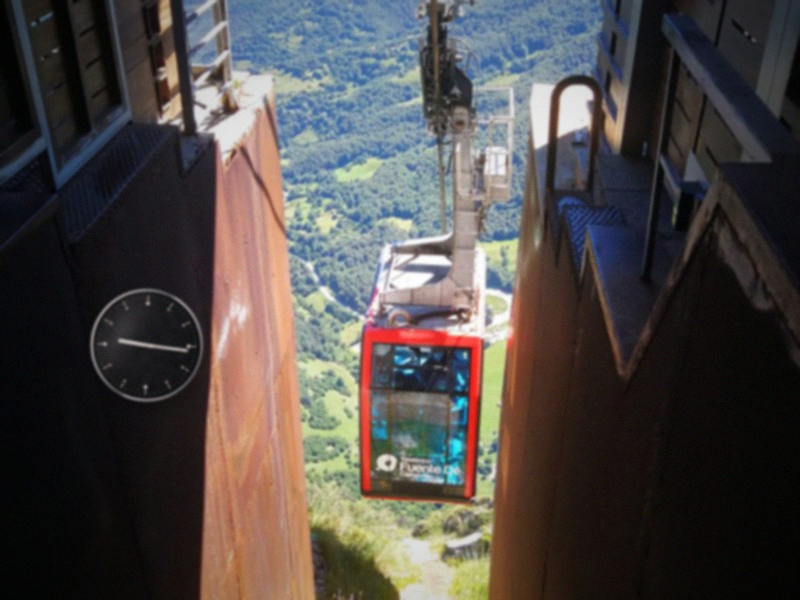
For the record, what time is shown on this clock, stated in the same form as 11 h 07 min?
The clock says 9 h 16 min
